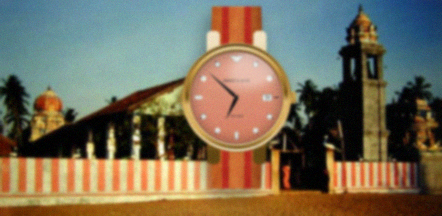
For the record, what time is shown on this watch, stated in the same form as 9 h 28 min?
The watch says 6 h 52 min
